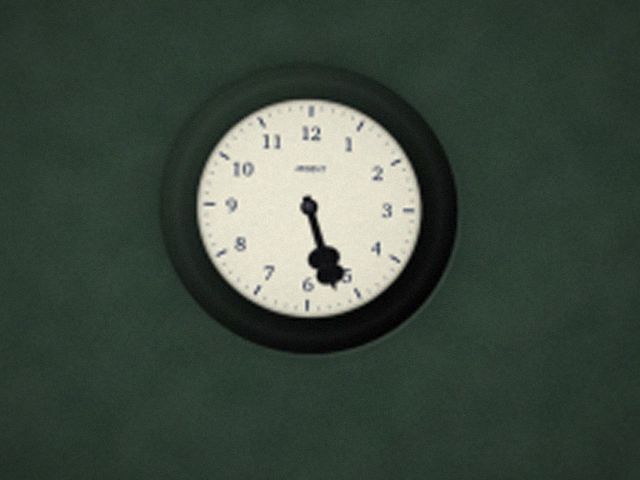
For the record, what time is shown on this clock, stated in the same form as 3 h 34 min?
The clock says 5 h 27 min
